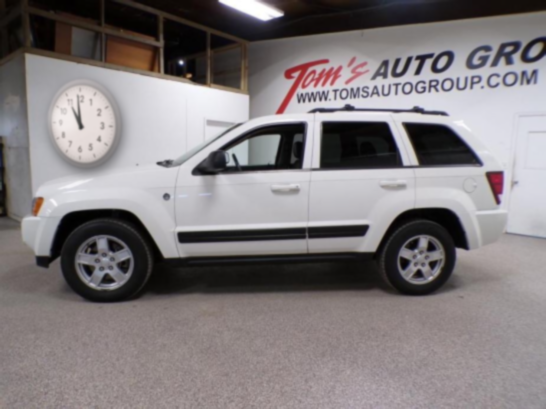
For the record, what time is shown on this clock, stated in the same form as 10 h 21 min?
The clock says 10 h 59 min
